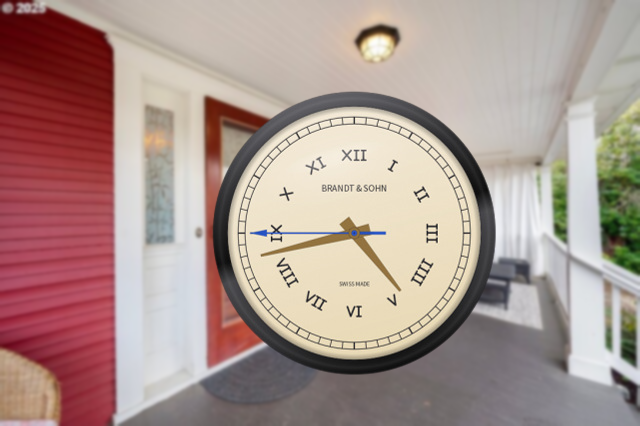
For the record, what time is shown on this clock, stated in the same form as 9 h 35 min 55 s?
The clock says 4 h 42 min 45 s
